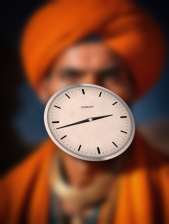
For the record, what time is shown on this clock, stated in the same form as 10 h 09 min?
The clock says 2 h 43 min
